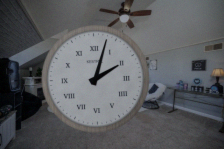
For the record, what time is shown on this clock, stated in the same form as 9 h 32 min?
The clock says 2 h 03 min
